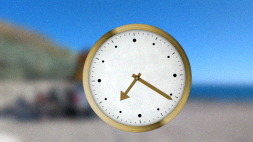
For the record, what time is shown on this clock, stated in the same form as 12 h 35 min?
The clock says 7 h 21 min
